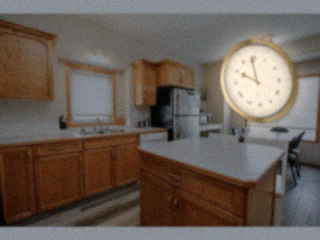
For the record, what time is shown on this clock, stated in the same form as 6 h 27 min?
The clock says 9 h 59 min
